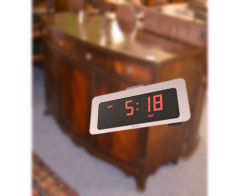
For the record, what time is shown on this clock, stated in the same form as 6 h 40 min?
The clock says 5 h 18 min
